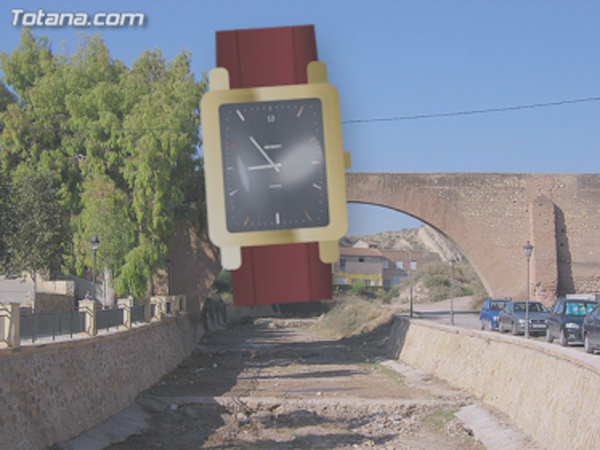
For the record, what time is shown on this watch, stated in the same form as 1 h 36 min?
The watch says 8 h 54 min
